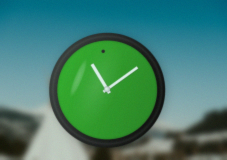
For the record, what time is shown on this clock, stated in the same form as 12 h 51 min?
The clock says 11 h 10 min
